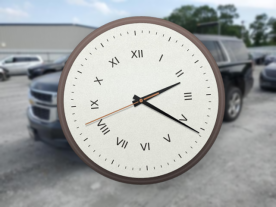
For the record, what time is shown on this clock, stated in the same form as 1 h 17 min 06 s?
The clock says 2 h 20 min 42 s
